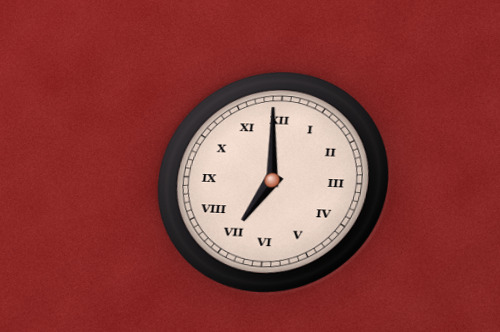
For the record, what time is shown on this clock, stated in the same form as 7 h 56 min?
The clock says 6 h 59 min
